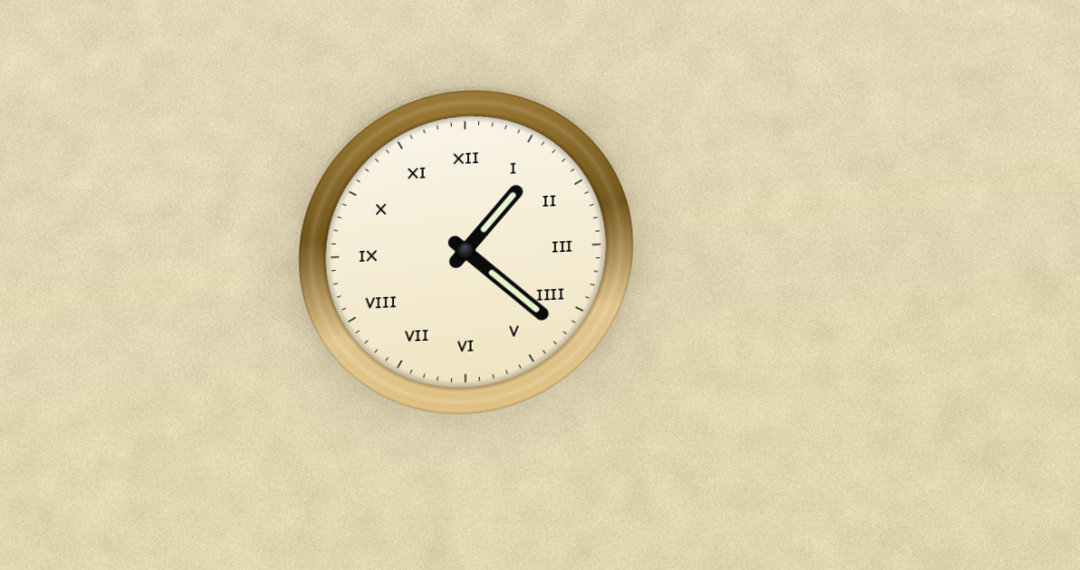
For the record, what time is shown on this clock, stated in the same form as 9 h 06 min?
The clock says 1 h 22 min
